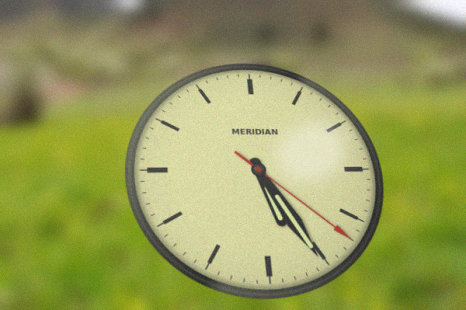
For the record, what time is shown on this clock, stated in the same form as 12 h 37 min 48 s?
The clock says 5 h 25 min 22 s
